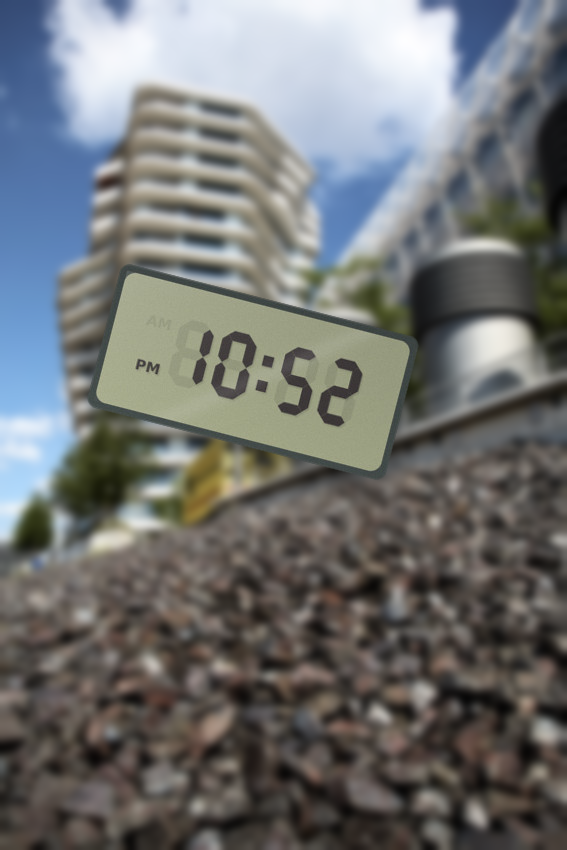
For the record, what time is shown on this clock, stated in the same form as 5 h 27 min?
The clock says 10 h 52 min
